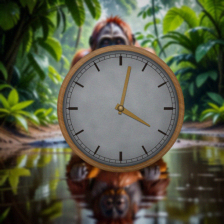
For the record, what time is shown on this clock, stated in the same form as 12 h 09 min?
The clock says 4 h 02 min
